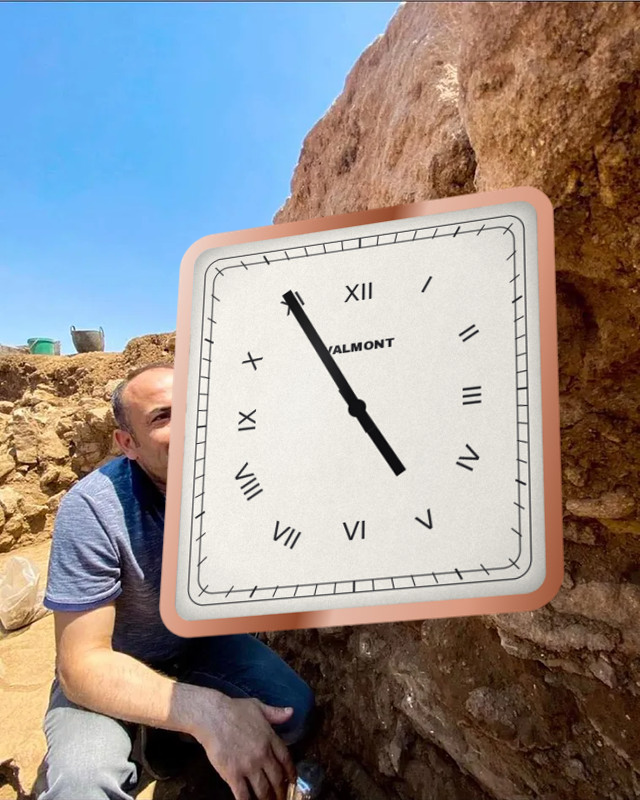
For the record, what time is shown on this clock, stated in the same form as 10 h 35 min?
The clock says 4 h 55 min
